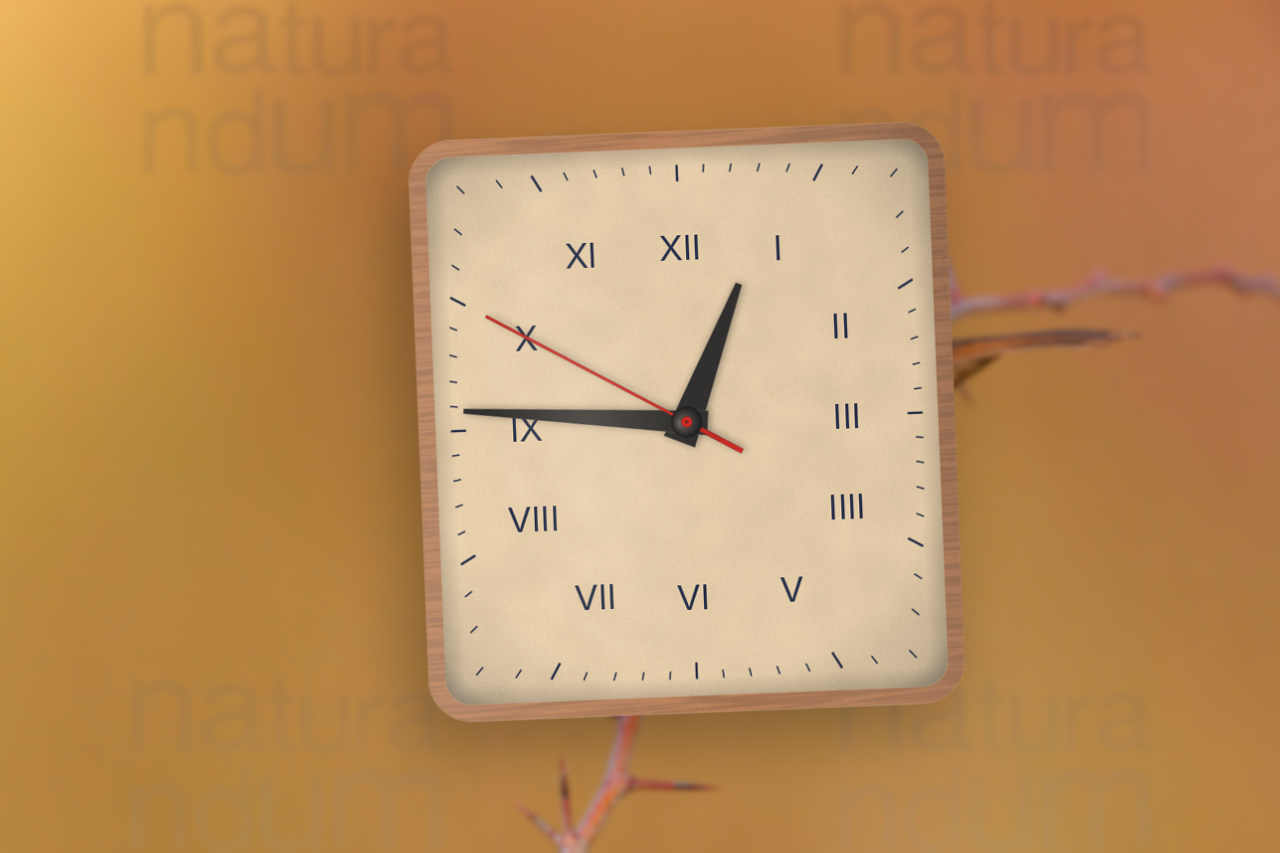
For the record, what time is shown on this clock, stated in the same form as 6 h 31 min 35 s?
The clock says 12 h 45 min 50 s
